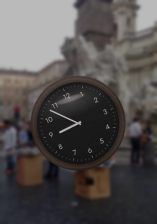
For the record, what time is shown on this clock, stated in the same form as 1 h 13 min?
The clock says 8 h 53 min
